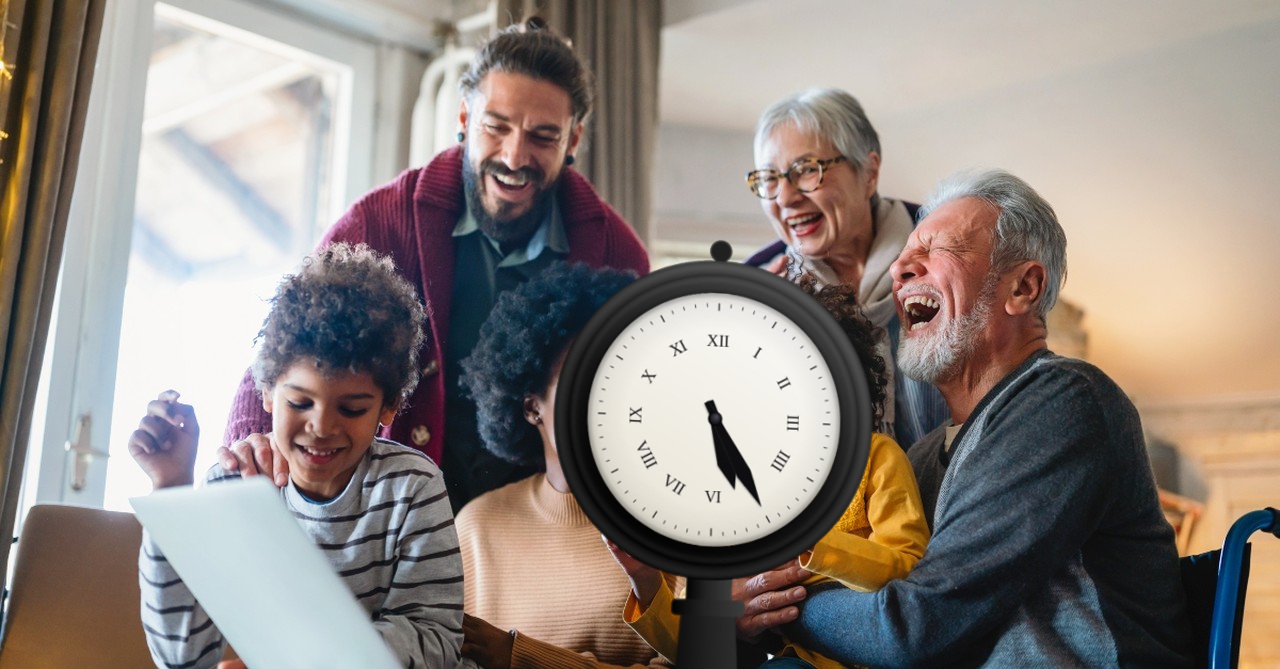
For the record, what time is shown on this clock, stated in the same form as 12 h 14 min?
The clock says 5 h 25 min
